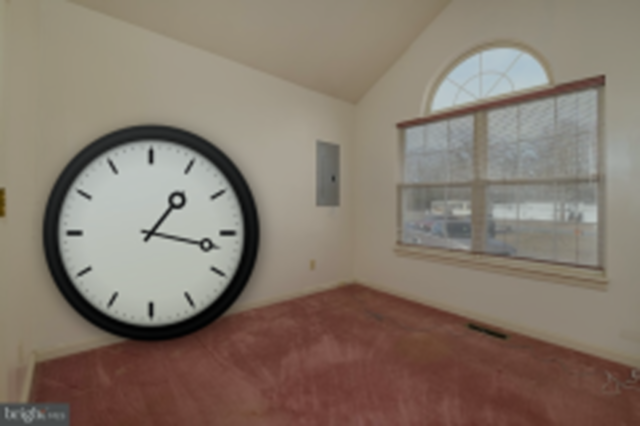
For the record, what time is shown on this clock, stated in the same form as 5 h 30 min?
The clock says 1 h 17 min
